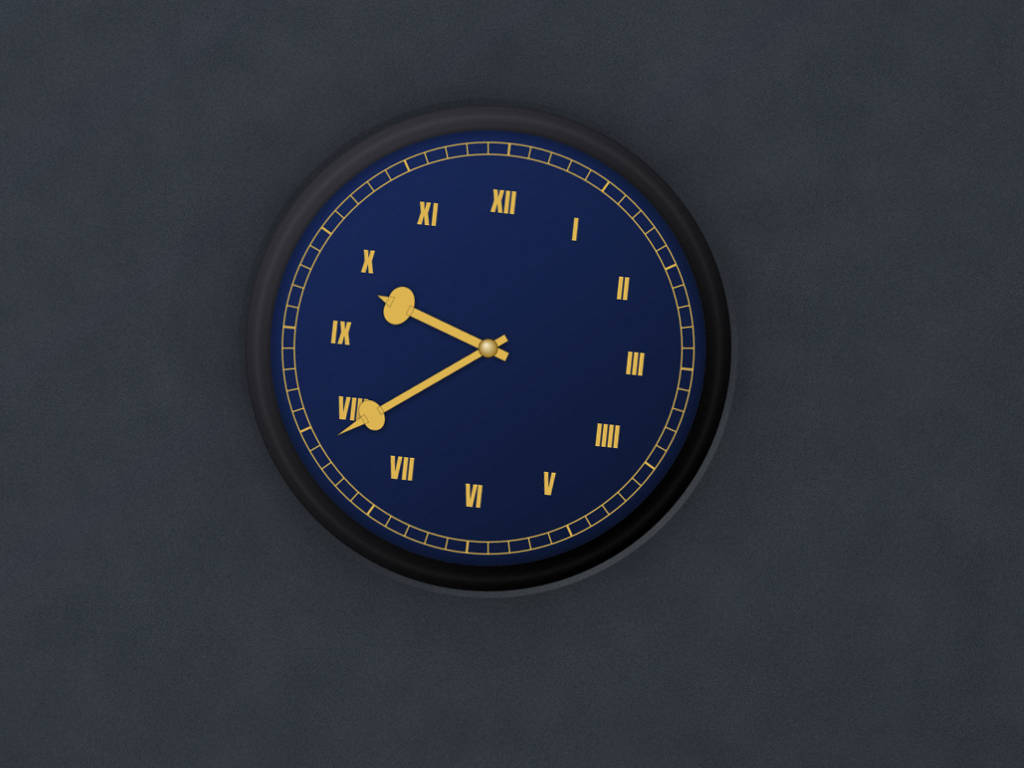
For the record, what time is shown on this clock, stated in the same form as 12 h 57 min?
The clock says 9 h 39 min
